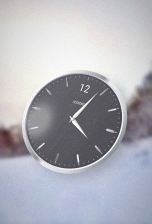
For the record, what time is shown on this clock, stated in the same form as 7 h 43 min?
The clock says 4 h 04 min
